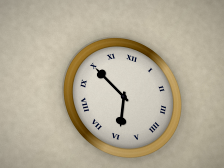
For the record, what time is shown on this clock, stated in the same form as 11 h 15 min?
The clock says 5 h 50 min
